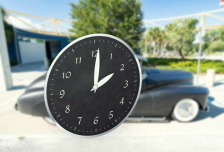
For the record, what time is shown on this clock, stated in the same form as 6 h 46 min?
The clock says 2 h 01 min
